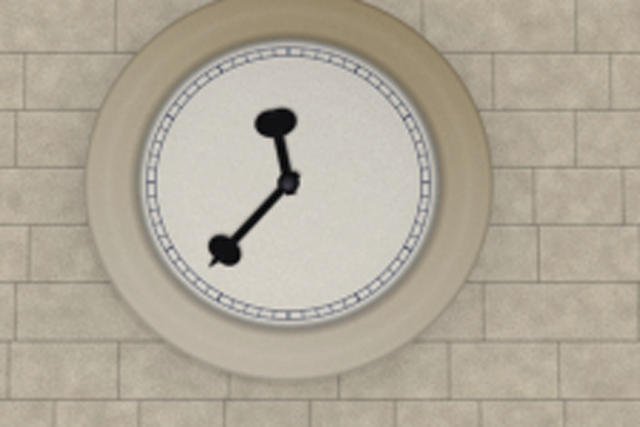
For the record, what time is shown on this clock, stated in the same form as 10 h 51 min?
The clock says 11 h 37 min
